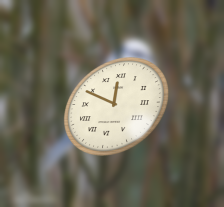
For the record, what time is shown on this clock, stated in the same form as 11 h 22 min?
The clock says 11 h 49 min
